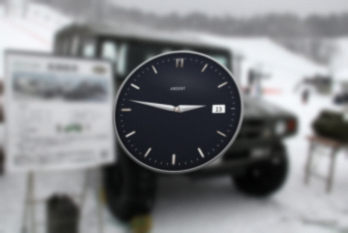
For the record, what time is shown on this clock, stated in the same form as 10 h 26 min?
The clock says 2 h 47 min
